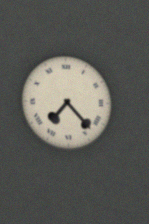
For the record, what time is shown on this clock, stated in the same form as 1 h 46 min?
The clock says 7 h 23 min
